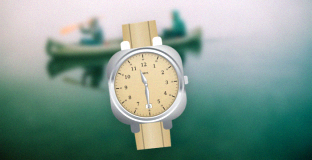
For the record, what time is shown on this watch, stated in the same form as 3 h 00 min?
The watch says 11 h 30 min
